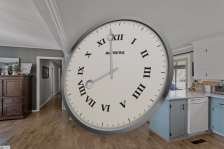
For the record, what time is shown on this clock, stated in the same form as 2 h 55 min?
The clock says 7 h 58 min
